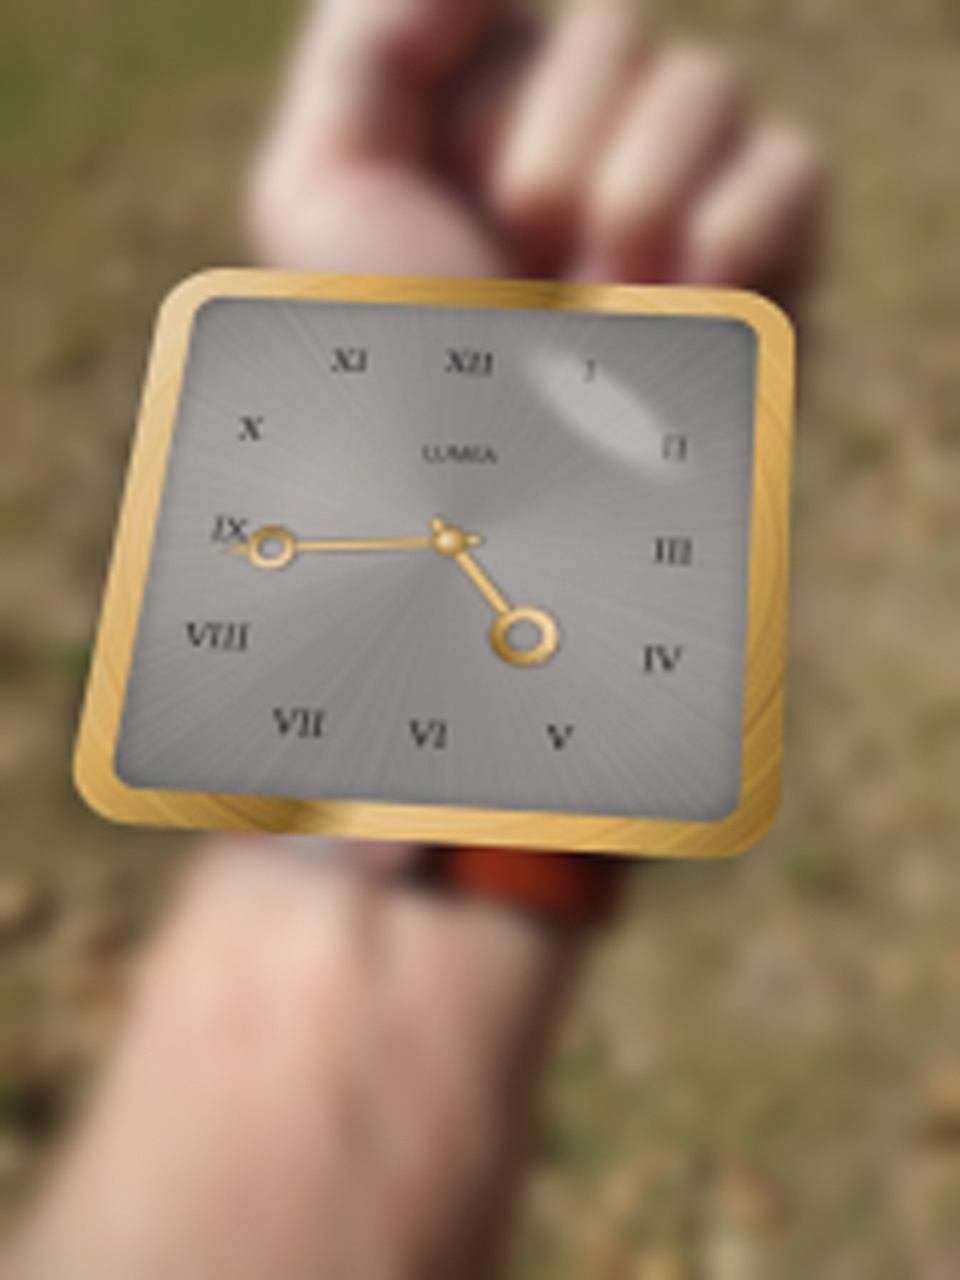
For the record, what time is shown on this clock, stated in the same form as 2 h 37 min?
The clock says 4 h 44 min
